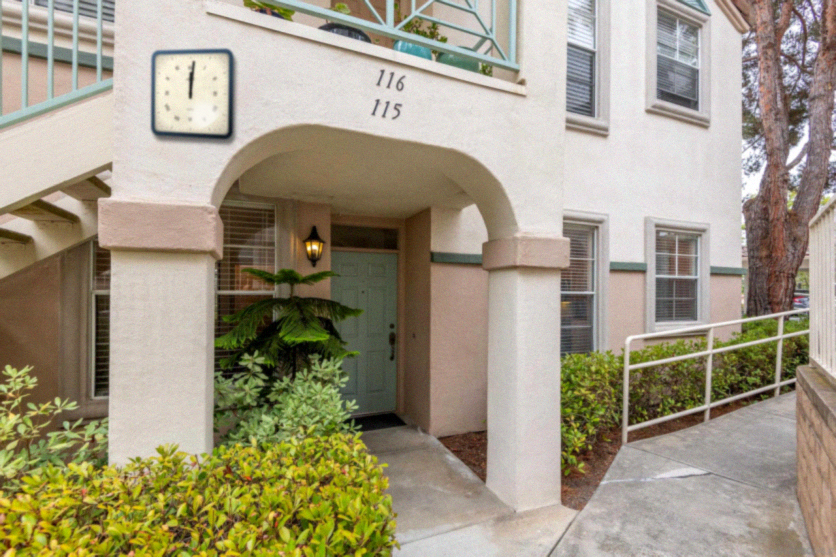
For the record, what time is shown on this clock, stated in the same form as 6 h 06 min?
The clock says 12 h 01 min
